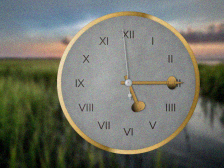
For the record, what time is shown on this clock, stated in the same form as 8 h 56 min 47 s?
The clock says 5 h 14 min 59 s
